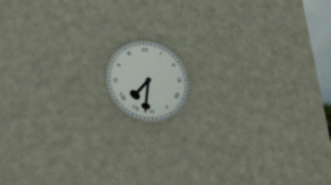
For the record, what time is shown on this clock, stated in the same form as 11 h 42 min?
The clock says 7 h 32 min
